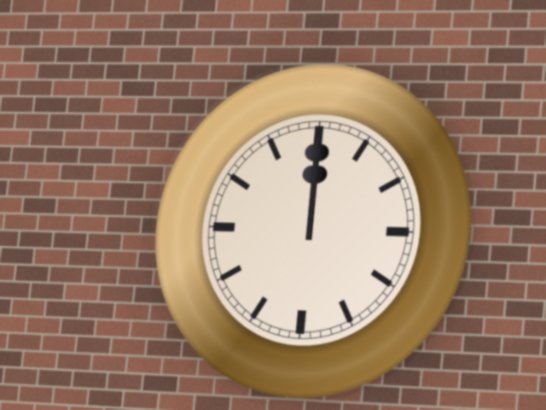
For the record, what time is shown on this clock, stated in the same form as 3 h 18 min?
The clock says 12 h 00 min
